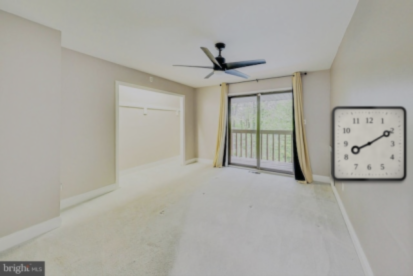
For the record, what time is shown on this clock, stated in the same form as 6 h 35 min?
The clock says 8 h 10 min
